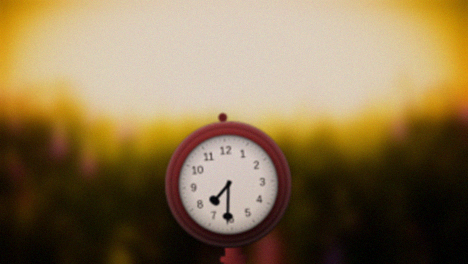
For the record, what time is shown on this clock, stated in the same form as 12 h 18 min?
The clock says 7 h 31 min
